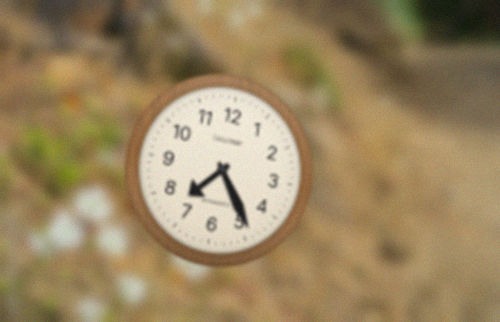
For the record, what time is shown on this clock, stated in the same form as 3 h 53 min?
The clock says 7 h 24 min
